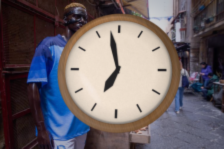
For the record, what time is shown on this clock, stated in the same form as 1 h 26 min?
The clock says 6 h 58 min
